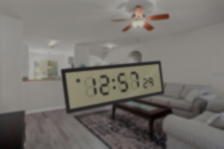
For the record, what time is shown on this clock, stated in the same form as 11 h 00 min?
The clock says 12 h 57 min
